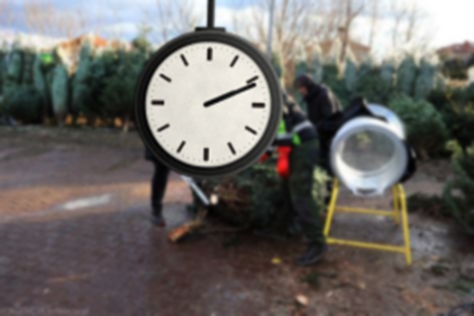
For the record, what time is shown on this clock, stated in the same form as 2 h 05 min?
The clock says 2 h 11 min
